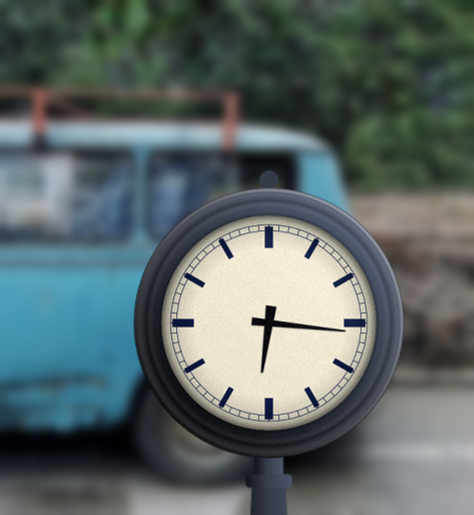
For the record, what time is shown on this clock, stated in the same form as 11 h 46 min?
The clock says 6 h 16 min
